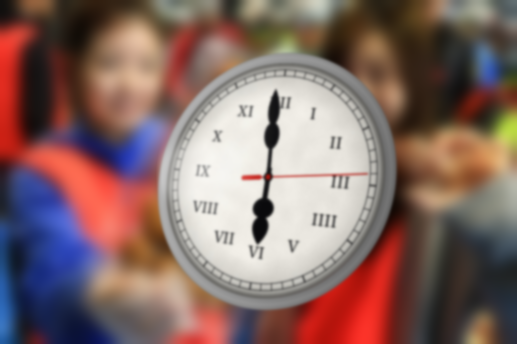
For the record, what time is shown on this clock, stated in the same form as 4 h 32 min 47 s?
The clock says 5 h 59 min 14 s
